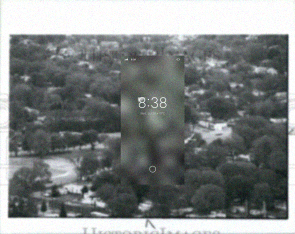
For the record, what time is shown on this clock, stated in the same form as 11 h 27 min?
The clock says 8 h 38 min
